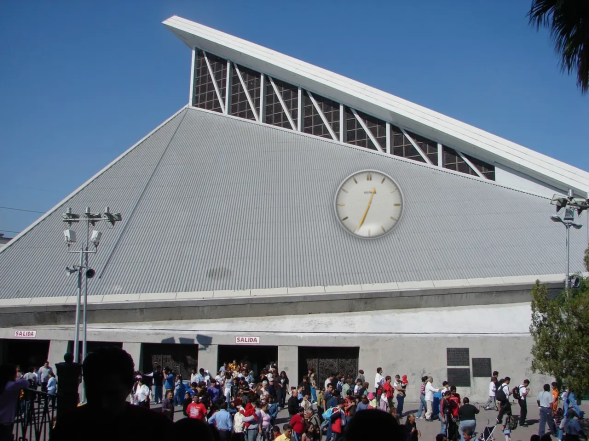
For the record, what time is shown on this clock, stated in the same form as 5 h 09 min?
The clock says 12 h 34 min
